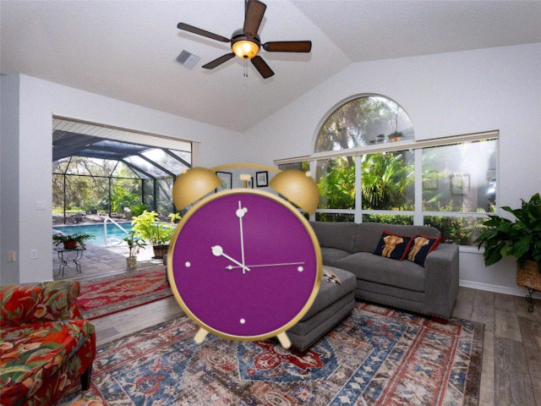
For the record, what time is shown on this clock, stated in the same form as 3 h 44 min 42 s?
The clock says 9 h 59 min 14 s
